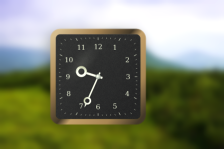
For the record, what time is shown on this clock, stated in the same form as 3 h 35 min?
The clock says 9 h 34 min
